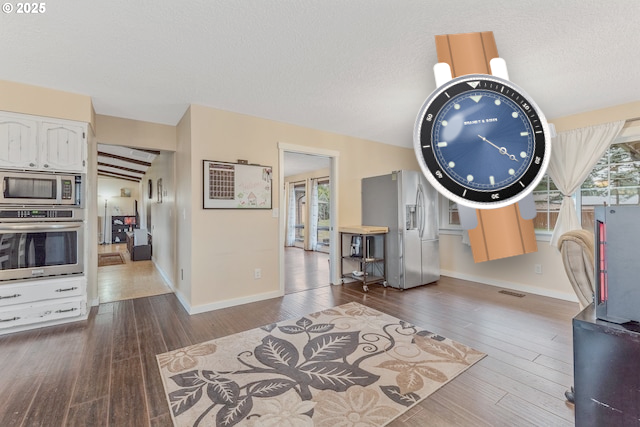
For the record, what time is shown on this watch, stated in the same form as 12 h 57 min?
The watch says 4 h 22 min
